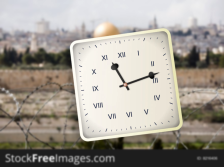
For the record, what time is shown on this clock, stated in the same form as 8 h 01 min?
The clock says 11 h 13 min
